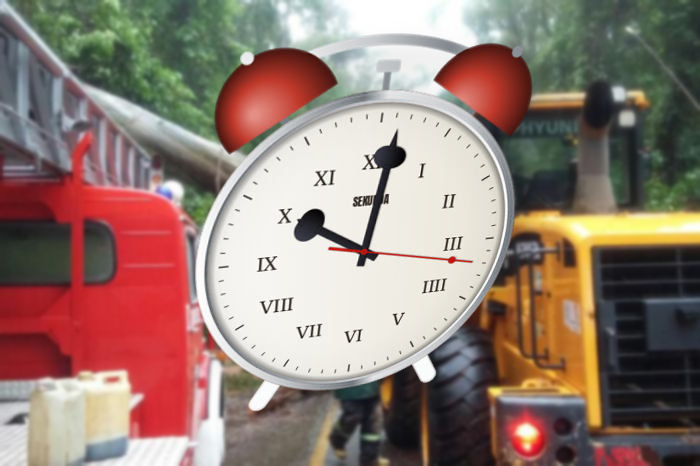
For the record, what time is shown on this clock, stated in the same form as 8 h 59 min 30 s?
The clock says 10 h 01 min 17 s
